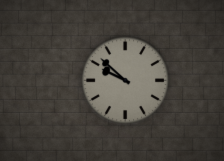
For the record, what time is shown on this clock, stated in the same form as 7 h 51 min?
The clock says 9 h 52 min
